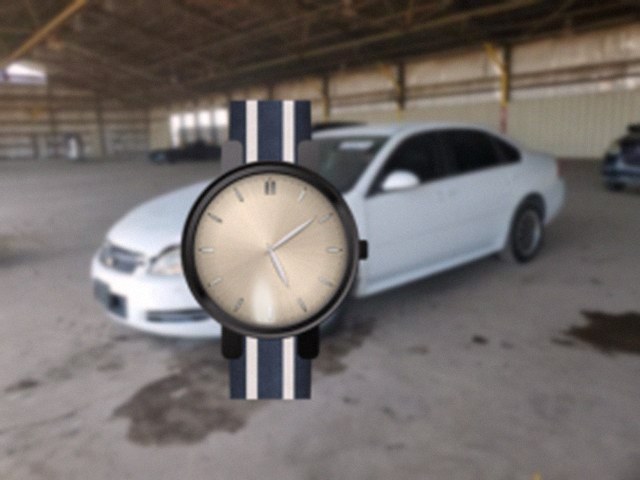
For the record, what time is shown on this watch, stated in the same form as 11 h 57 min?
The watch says 5 h 09 min
